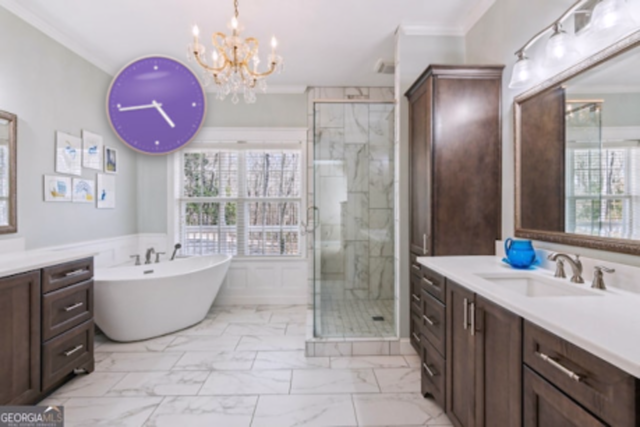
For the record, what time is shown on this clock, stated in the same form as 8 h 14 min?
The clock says 4 h 44 min
